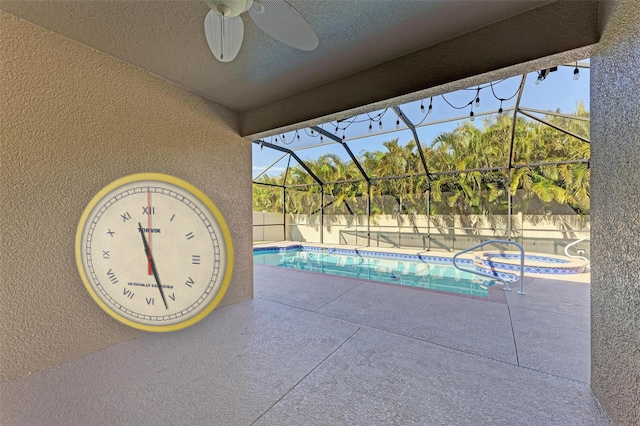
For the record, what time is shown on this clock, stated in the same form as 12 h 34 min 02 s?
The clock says 11 h 27 min 00 s
